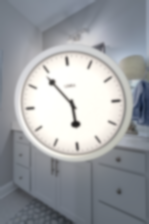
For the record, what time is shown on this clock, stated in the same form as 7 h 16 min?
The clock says 5 h 54 min
